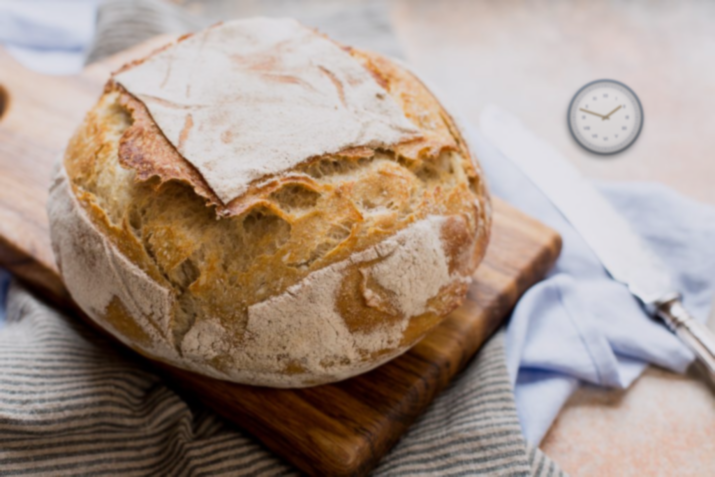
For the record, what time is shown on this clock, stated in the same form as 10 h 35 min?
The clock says 1 h 48 min
